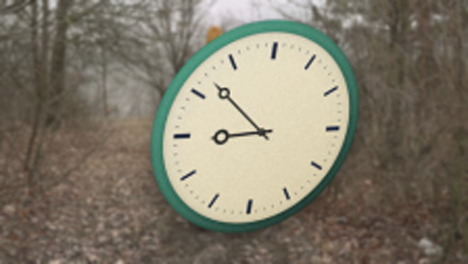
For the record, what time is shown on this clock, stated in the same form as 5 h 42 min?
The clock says 8 h 52 min
